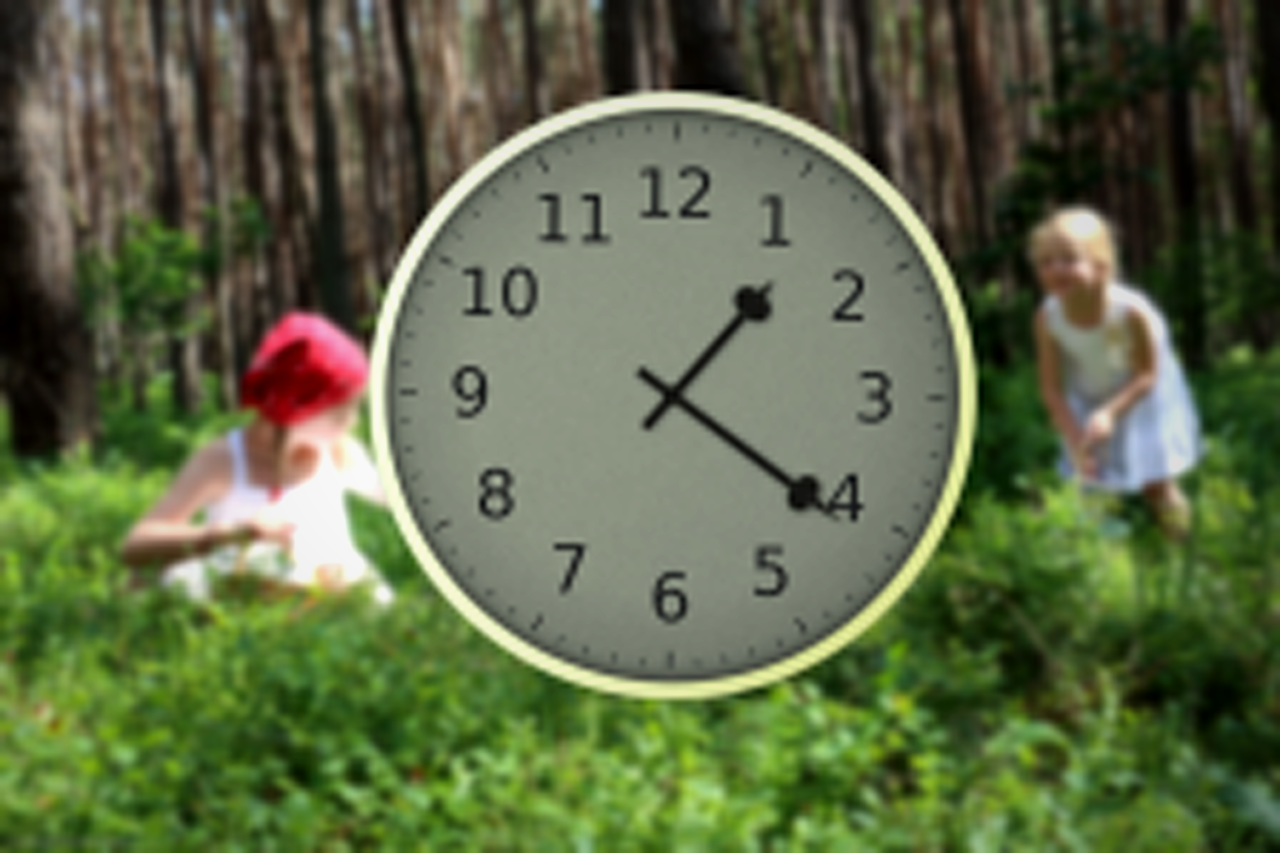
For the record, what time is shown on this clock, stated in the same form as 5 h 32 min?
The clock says 1 h 21 min
